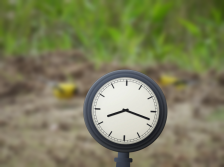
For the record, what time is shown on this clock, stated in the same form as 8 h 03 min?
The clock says 8 h 18 min
